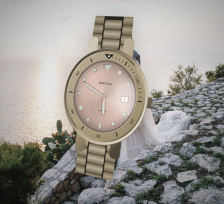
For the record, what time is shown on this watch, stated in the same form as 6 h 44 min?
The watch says 5 h 49 min
